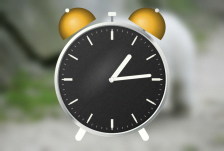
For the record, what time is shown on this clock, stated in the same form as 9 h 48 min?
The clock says 1 h 14 min
